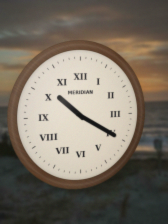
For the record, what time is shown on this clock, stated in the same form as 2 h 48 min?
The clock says 10 h 20 min
